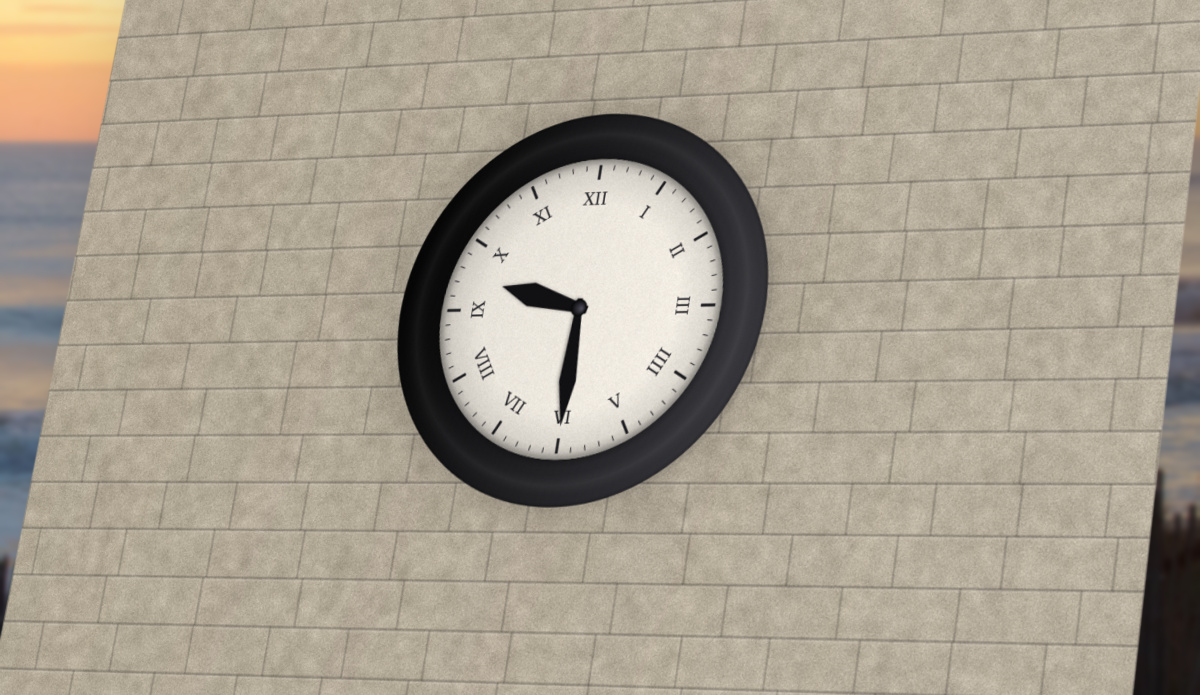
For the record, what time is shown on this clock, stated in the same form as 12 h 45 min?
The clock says 9 h 30 min
